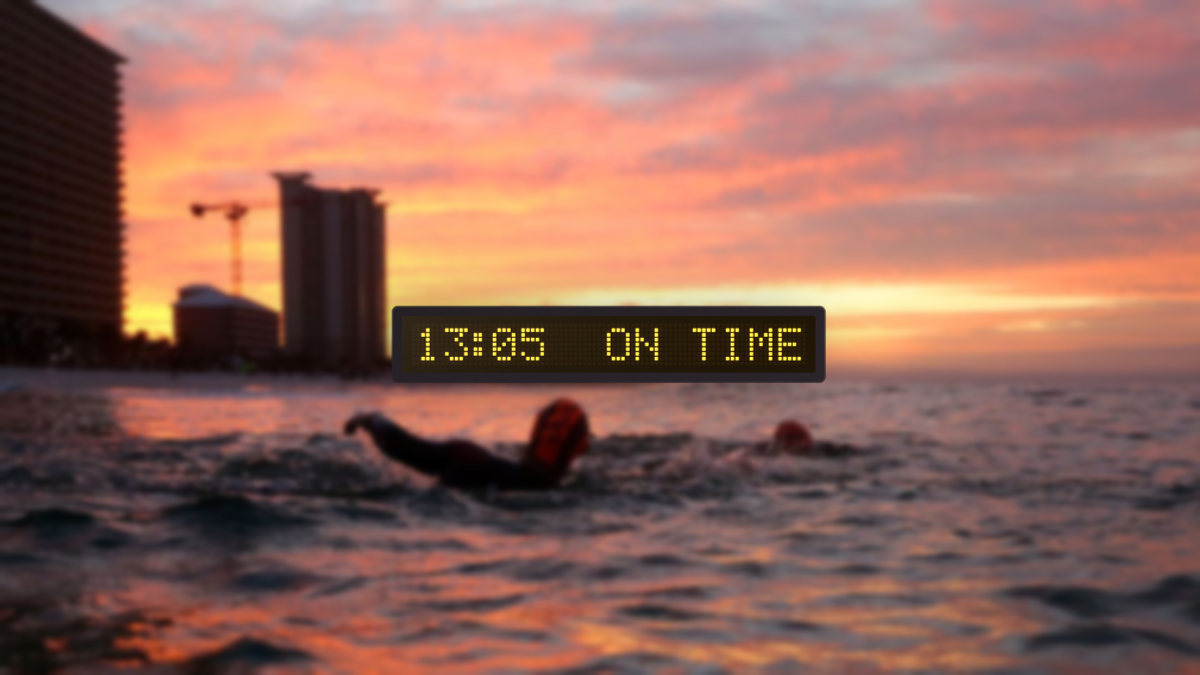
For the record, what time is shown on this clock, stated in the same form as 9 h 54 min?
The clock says 13 h 05 min
